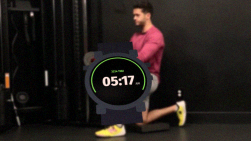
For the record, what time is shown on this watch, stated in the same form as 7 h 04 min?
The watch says 5 h 17 min
